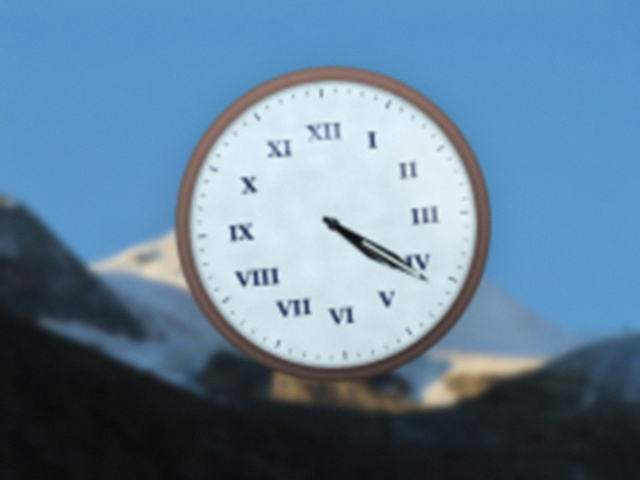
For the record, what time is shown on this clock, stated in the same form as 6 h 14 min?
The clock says 4 h 21 min
